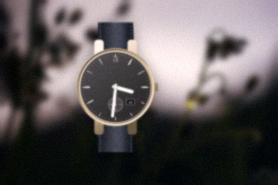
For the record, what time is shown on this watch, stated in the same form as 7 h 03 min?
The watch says 3 h 31 min
